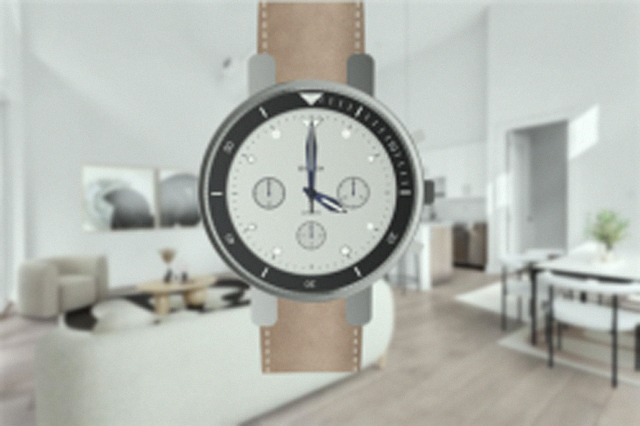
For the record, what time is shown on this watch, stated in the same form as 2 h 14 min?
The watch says 4 h 00 min
